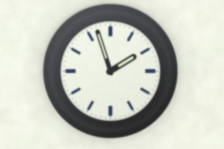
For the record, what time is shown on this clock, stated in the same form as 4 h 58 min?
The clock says 1 h 57 min
